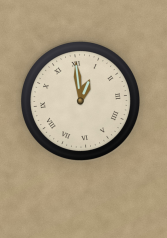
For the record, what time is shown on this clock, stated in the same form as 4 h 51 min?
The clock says 1 h 00 min
